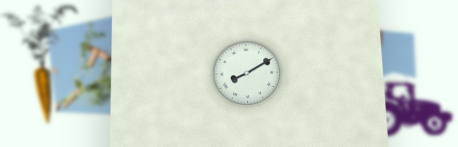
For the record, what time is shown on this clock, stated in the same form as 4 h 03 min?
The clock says 8 h 10 min
